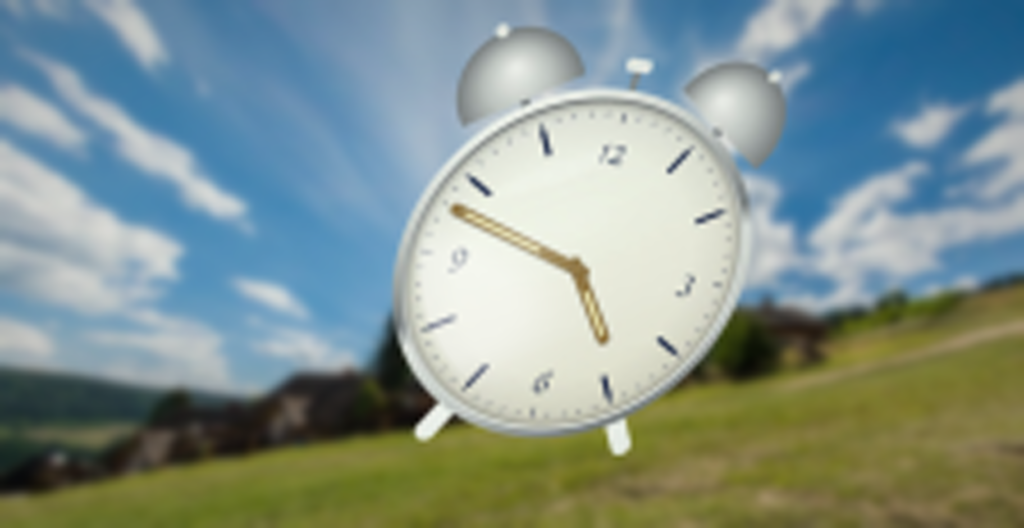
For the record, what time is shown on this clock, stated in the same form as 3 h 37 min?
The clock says 4 h 48 min
